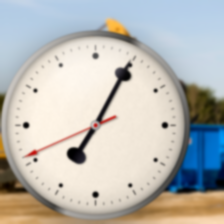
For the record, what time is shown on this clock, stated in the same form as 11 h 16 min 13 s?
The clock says 7 h 04 min 41 s
